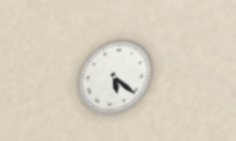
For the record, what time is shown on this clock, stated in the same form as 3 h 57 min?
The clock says 5 h 21 min
